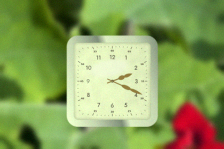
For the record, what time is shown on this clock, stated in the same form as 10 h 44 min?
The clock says 2 h 19 min
